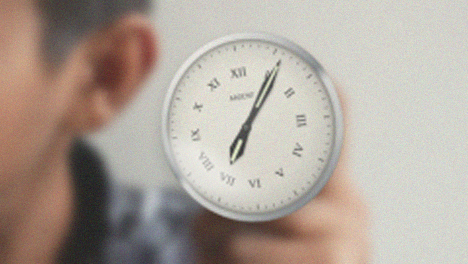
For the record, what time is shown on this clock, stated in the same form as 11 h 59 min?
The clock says 7 h 06 min
